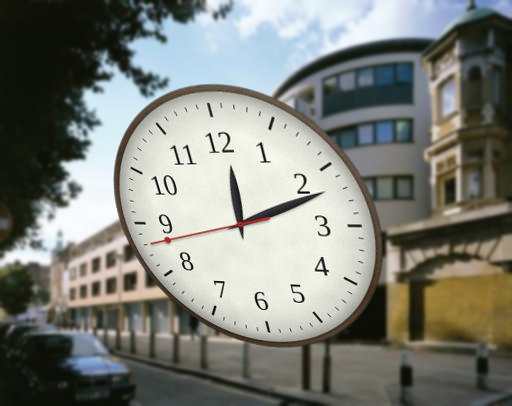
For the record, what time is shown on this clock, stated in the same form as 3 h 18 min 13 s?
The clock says 12 h 11 min 43 s
